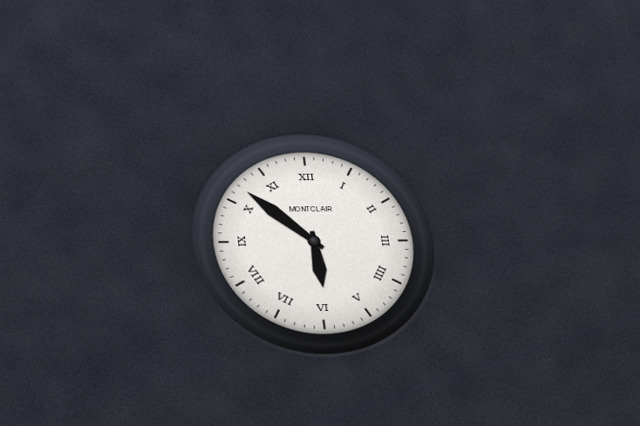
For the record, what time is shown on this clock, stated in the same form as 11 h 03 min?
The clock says 5 h 52 min
